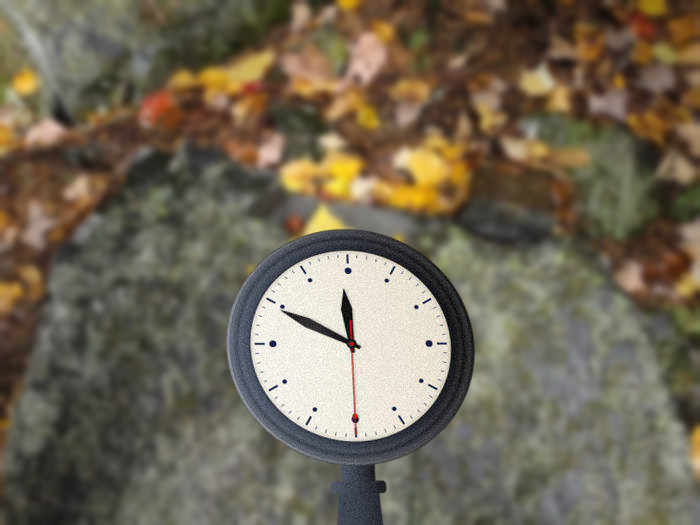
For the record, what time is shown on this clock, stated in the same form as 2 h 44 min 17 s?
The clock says 11 h 49 min 30 s
